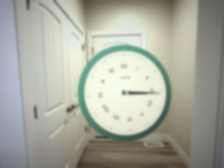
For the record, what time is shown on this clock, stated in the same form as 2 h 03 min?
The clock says 3 h 16 min
